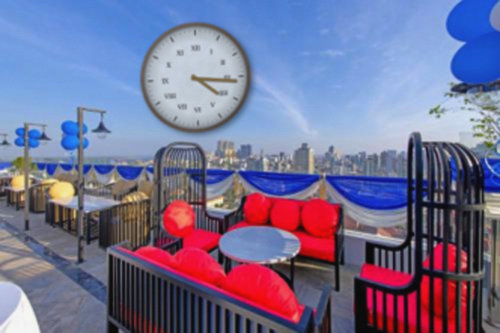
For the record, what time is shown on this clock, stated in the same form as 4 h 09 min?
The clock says 4 h 16 min
